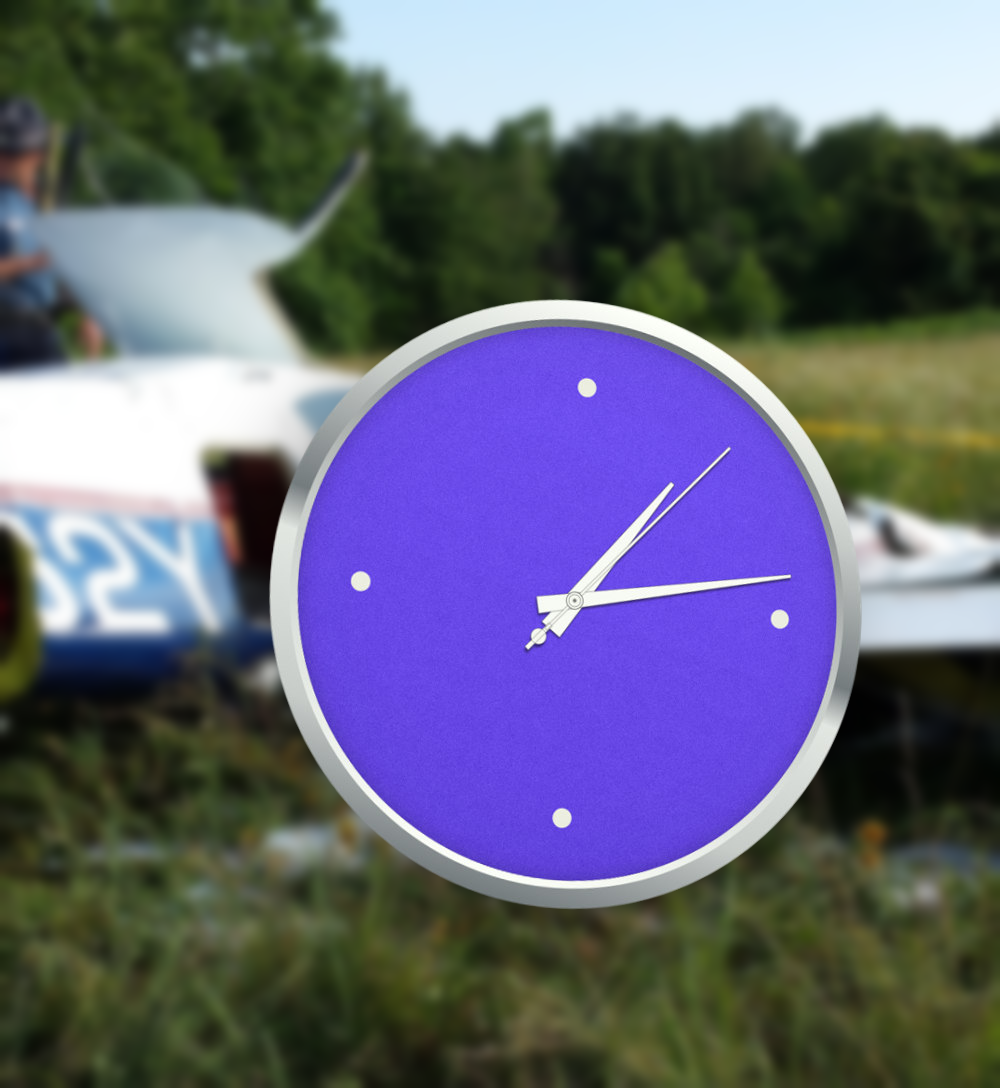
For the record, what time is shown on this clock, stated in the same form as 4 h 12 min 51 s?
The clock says 1 h 13 min 07 s
